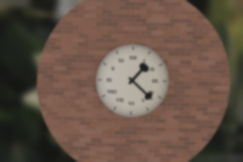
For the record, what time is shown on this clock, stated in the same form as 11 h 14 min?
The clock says 1 h 22 min
